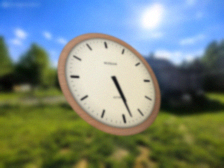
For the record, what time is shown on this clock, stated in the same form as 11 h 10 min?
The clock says 5 h 28 min
